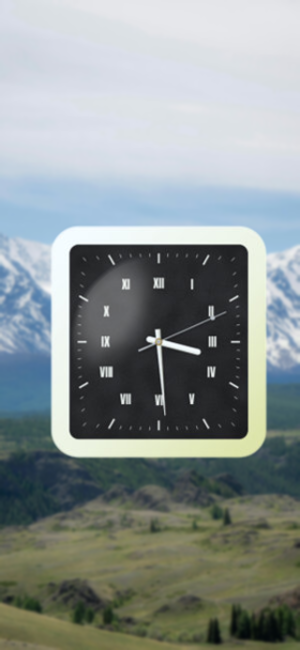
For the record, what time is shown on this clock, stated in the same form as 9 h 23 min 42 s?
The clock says 3 h 29 min 11 s
